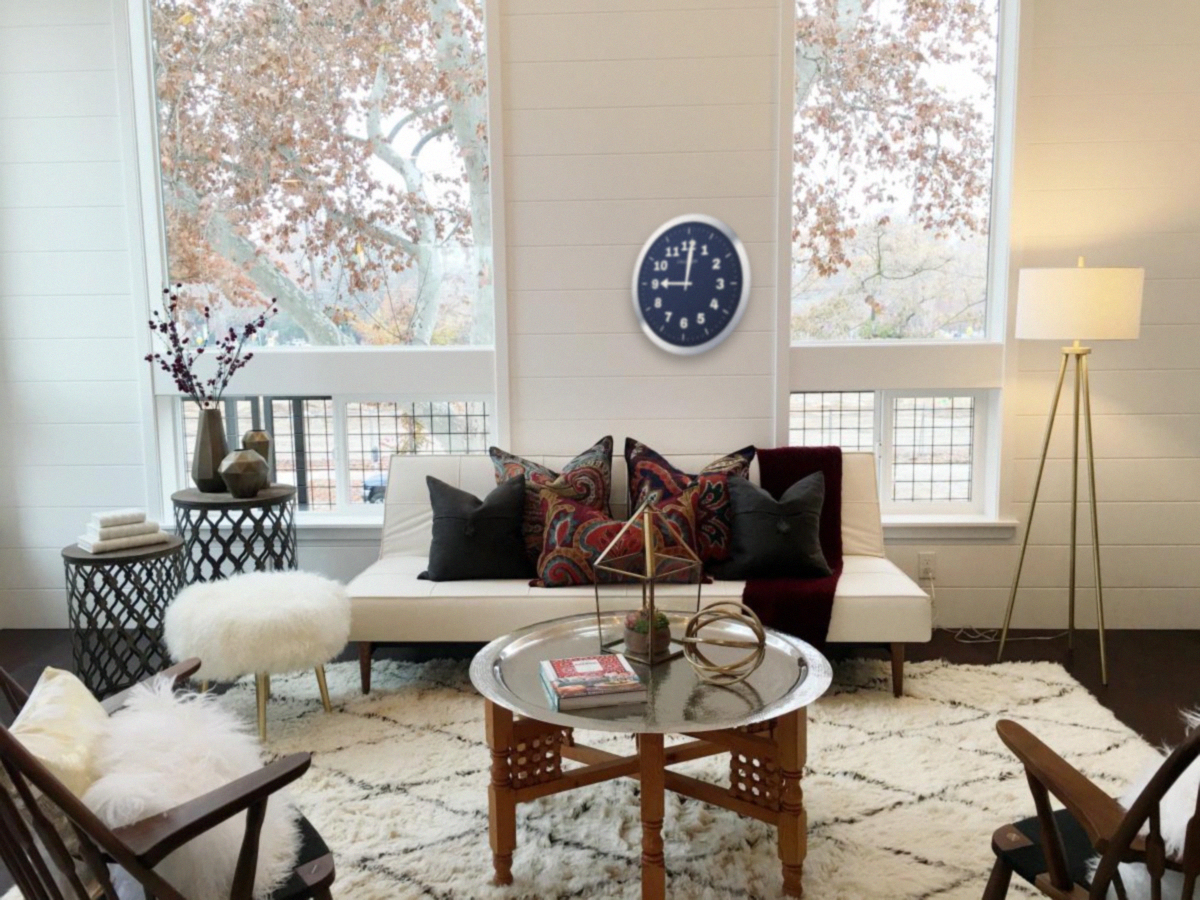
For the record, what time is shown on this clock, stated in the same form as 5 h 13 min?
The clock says 9 h 01 min
